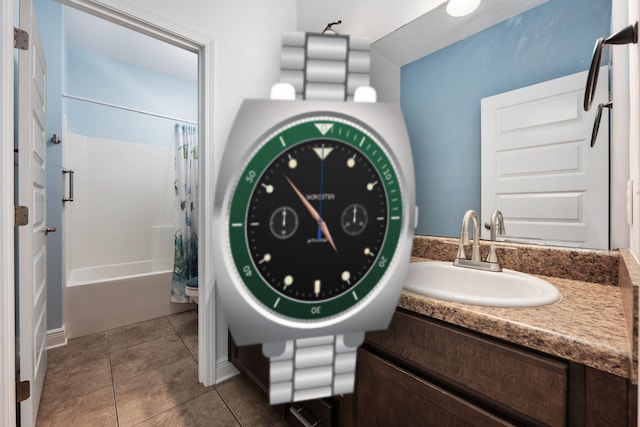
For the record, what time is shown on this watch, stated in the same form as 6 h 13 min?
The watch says 4 h 53 min
